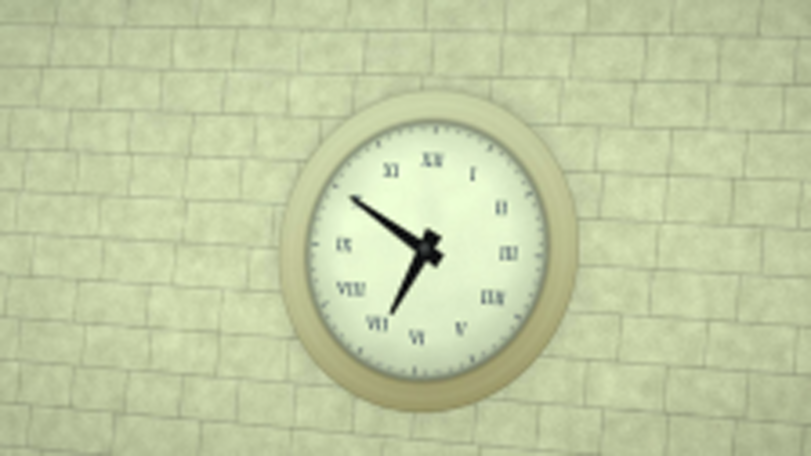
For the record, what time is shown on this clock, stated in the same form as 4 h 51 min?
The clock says 6 h 50 min
